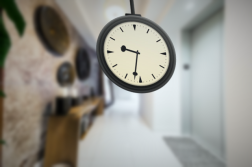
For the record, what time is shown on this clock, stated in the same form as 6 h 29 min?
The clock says 9 h 32 min
